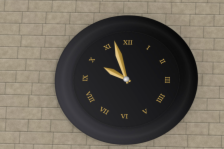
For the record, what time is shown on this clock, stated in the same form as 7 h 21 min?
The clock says 9 h 57 min
